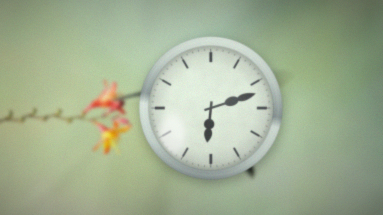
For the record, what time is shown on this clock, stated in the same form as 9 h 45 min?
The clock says 6 h 12 min
